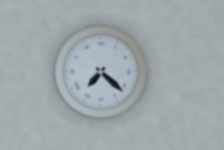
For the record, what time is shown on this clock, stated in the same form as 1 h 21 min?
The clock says 7 h 22 min
